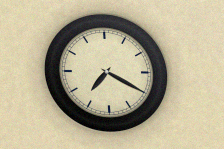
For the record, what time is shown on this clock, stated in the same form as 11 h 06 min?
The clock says 7 h 20 min
